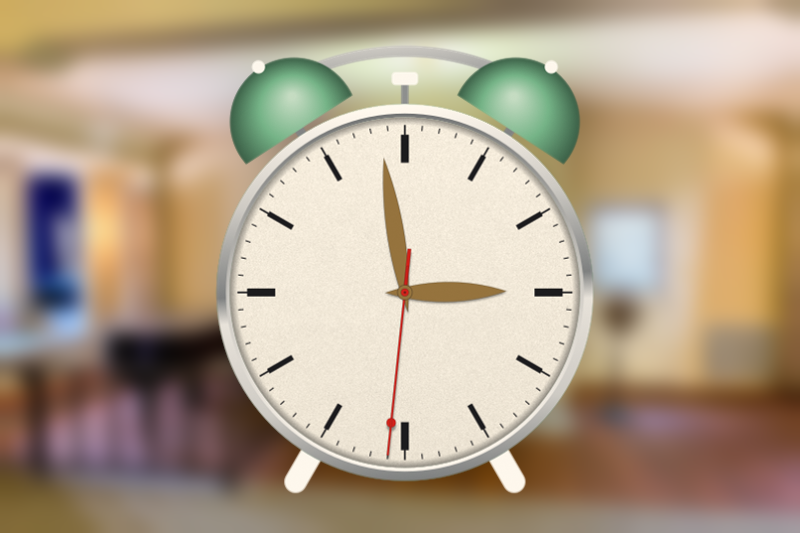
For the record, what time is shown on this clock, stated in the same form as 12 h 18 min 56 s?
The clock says 2 h 58 min 31 s
